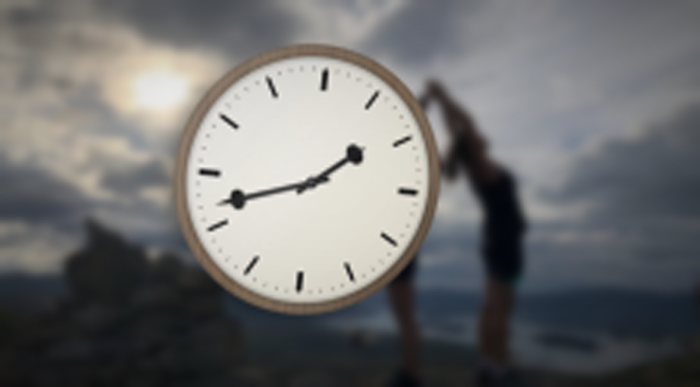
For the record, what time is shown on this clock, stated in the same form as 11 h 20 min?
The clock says 1 h 42 min
